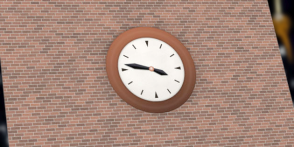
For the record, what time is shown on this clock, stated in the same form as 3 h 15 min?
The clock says 3 h 47 min
